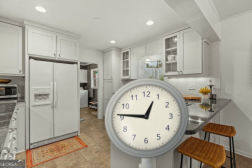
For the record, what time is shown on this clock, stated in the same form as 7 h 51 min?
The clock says 12 h 46 min
